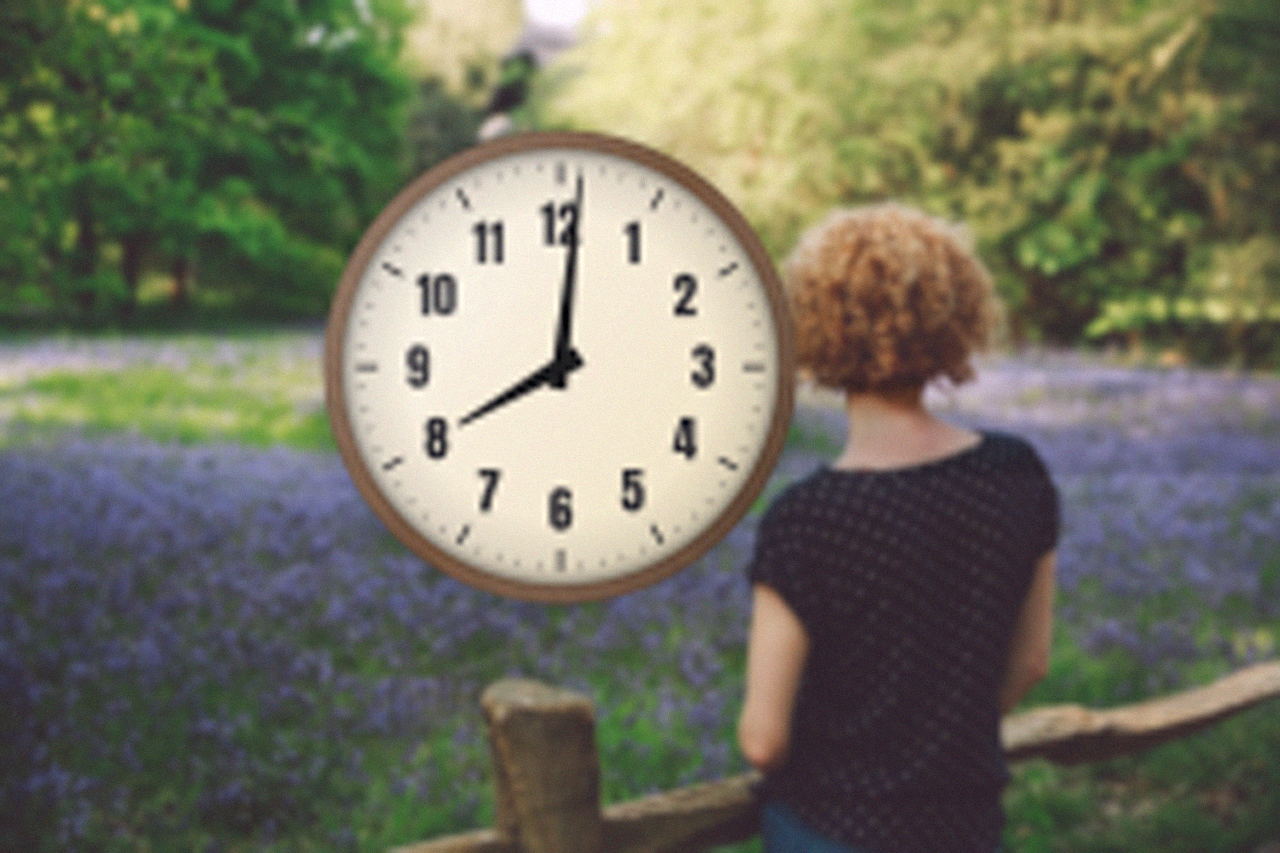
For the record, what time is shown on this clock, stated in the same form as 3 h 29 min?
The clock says 8 h 01 min
